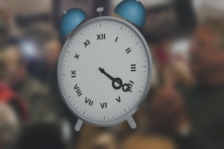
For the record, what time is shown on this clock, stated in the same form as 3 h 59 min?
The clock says 4 h 21 min
